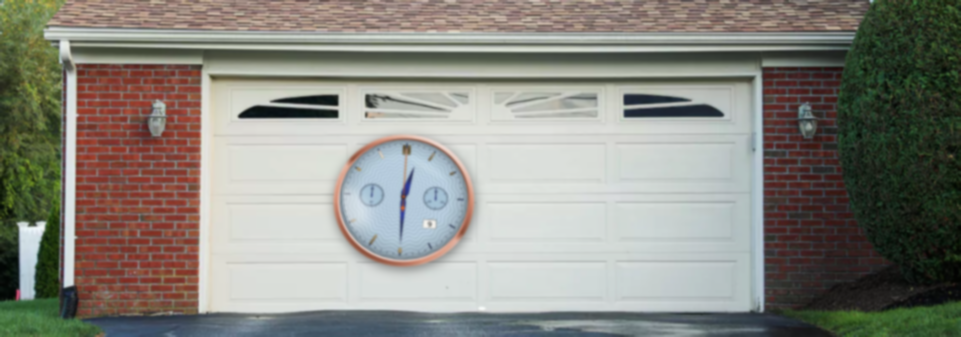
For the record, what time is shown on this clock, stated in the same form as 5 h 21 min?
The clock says 12 h 30 min
